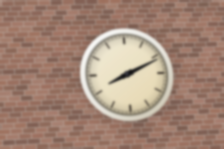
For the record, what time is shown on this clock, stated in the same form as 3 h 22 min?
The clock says 8 h 11 min
